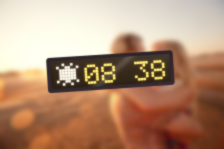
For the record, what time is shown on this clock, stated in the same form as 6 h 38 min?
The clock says 8 h 38 min
